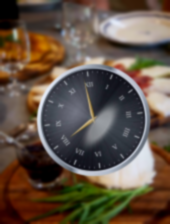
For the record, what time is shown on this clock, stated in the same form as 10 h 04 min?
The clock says 7 h 59 min
